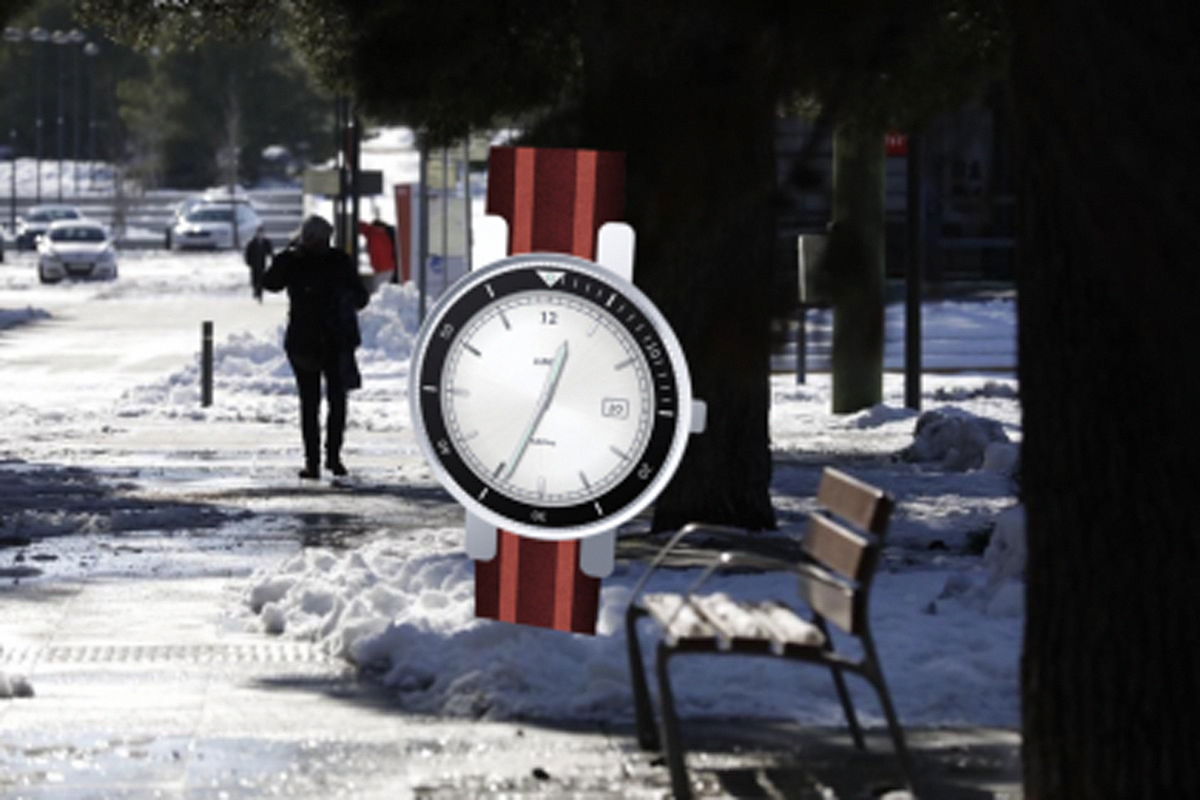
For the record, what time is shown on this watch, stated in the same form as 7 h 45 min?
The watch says 12 h 34 min
